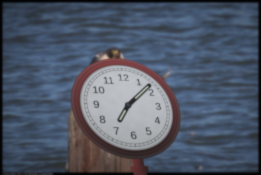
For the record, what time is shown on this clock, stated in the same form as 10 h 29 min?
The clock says 7 h 08 min
